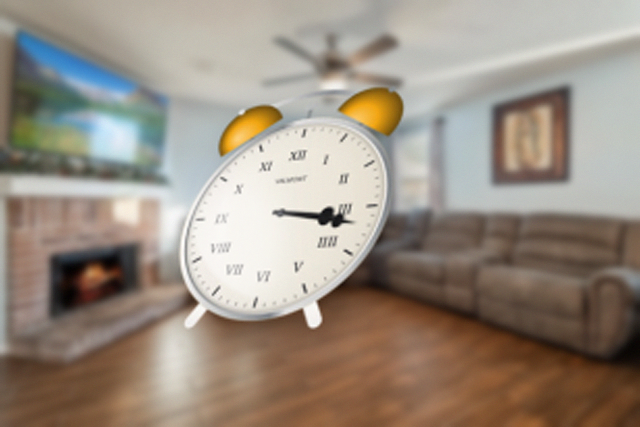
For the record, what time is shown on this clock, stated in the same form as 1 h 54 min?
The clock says 3 h 17 min
